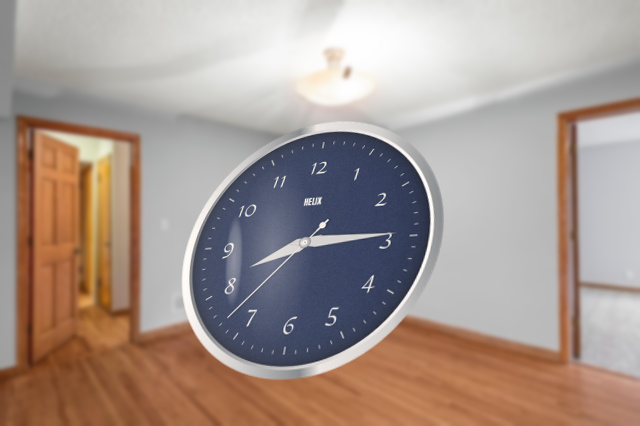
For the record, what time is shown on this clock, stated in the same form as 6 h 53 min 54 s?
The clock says 8 h 14 min 37 s
